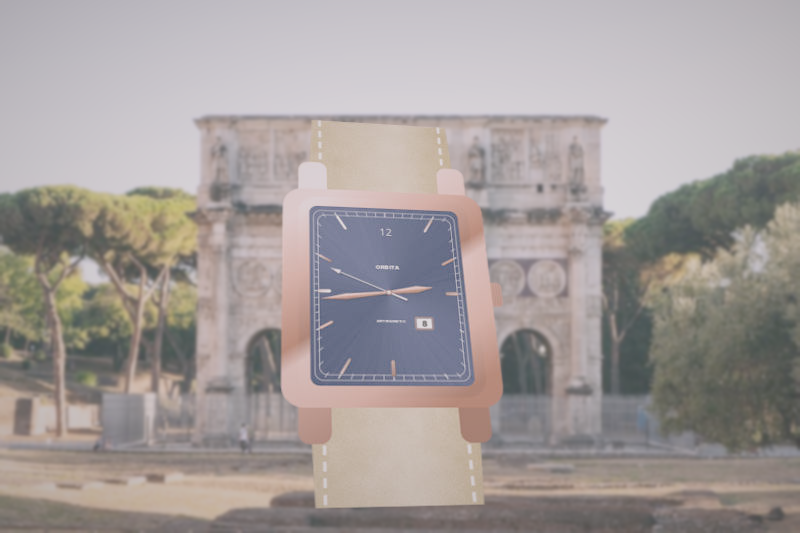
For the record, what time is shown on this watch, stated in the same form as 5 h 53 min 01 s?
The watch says 2 h 43 min 49 s
